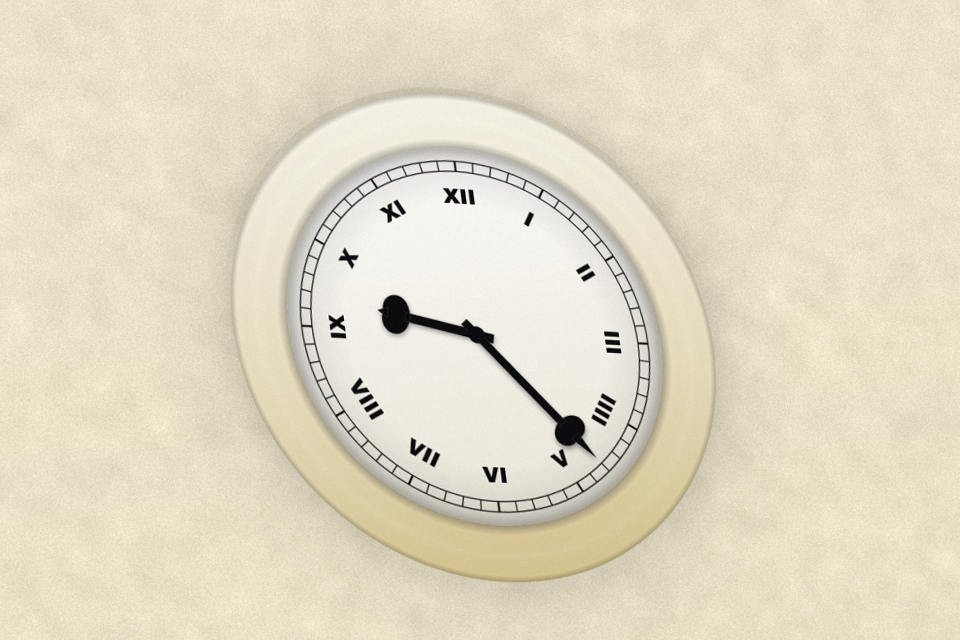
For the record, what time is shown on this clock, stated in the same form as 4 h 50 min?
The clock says 9 h 23 min
